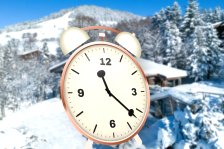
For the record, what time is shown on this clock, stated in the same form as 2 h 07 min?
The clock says 11 h 22 min
